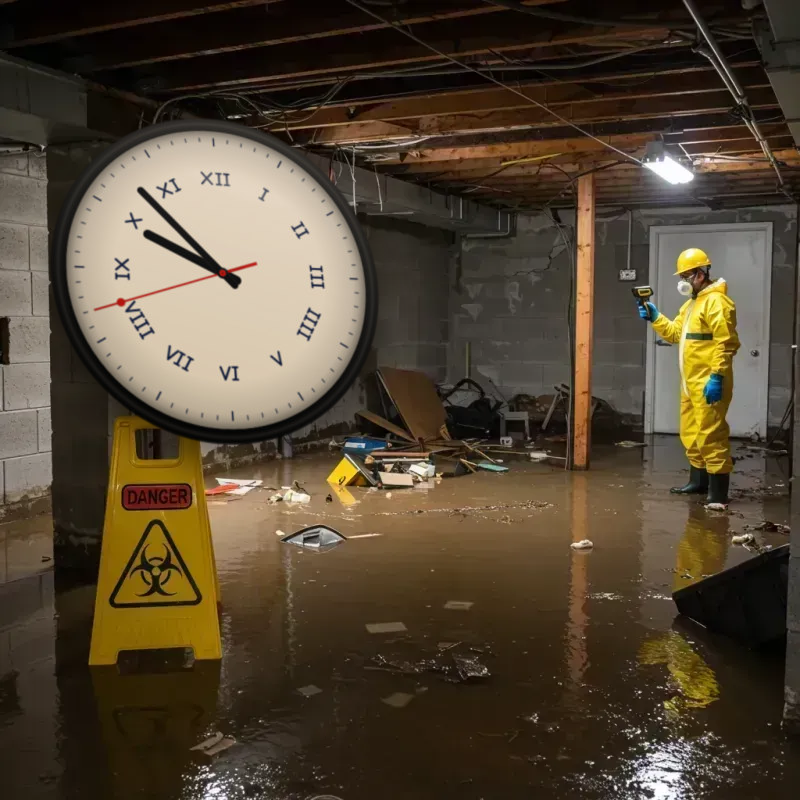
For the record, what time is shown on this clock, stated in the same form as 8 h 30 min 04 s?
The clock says 9 h 52 min 42 s
